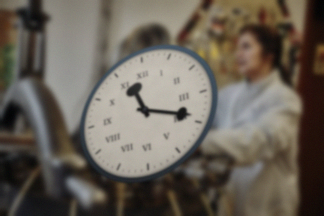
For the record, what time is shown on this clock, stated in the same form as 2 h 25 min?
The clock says 11 h 19 min
